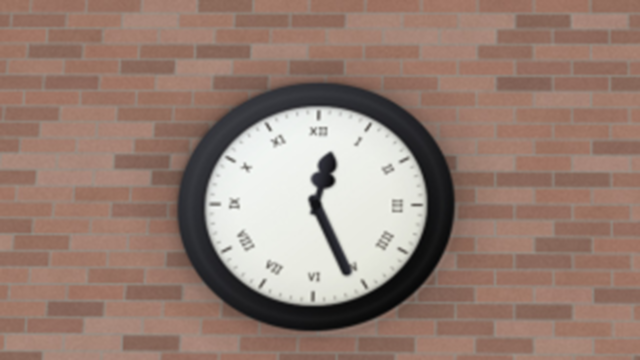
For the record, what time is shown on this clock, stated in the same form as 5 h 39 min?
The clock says 12 h 26 min
